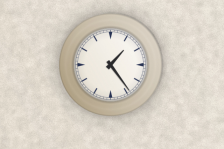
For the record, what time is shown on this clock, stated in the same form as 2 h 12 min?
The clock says 1 h 24 min
